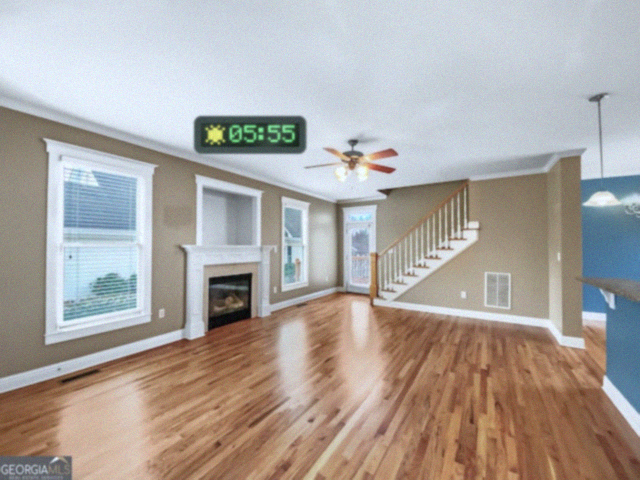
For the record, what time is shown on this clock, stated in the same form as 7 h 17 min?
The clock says 5 h 55 min
